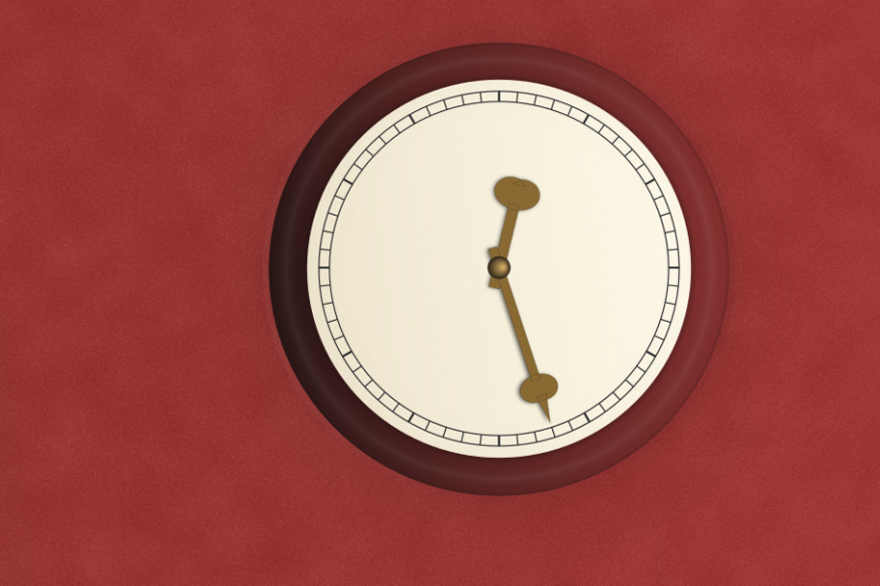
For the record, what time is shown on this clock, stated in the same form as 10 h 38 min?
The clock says 12 h 27 min
